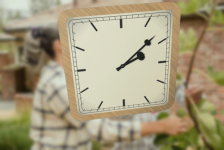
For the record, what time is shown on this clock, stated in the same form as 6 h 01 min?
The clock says 2 h 08 min
